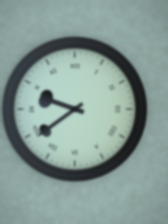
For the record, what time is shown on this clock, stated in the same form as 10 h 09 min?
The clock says 9 h 39 min
